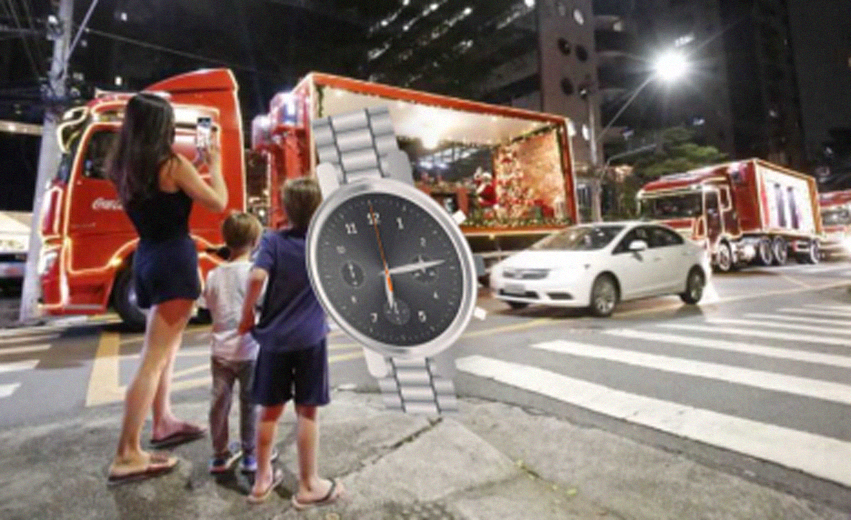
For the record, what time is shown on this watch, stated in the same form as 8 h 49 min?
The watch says 6 h 14 min
